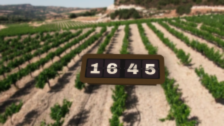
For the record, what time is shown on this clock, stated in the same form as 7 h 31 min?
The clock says 16 h 45 min
